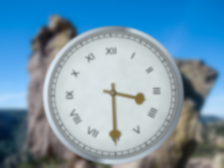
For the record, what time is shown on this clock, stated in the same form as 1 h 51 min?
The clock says 3 h 30 min
